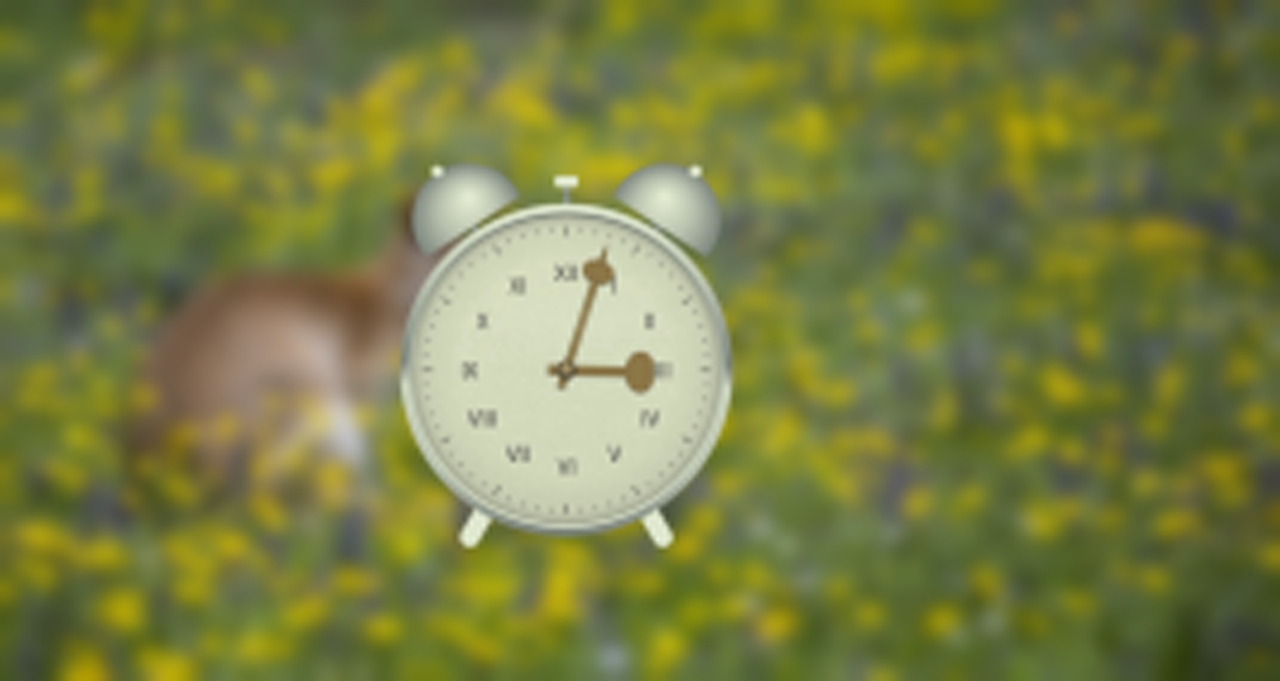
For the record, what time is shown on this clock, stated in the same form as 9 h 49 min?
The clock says 3 h 03 min
